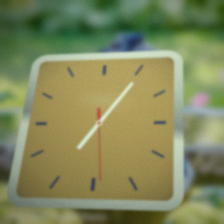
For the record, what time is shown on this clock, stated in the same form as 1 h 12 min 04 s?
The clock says 7 h 05 min 29 s
